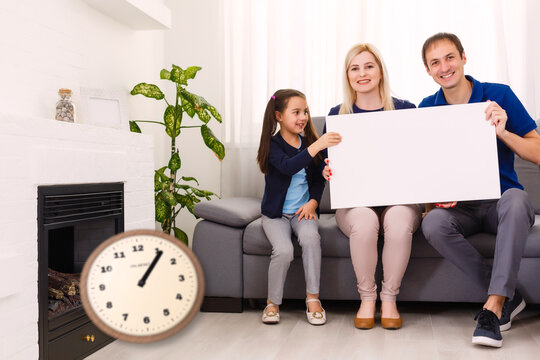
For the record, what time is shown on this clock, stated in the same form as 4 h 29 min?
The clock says 1 h 06 min
